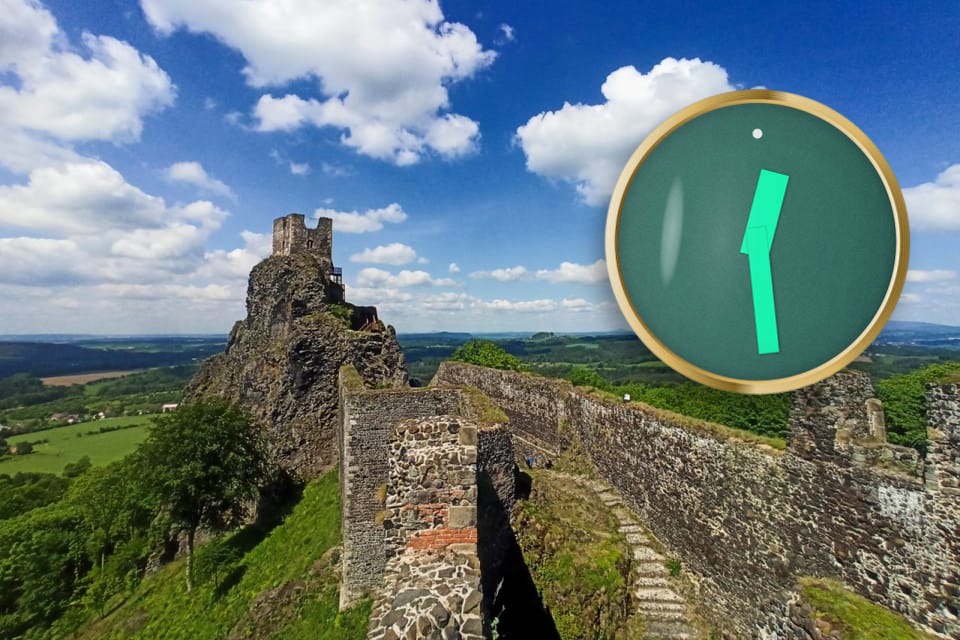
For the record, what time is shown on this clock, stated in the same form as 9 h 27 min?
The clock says 12 h 29 min
